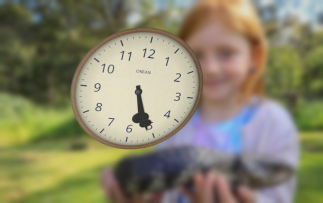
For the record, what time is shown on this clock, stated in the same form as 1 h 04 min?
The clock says 5 h 26 min
